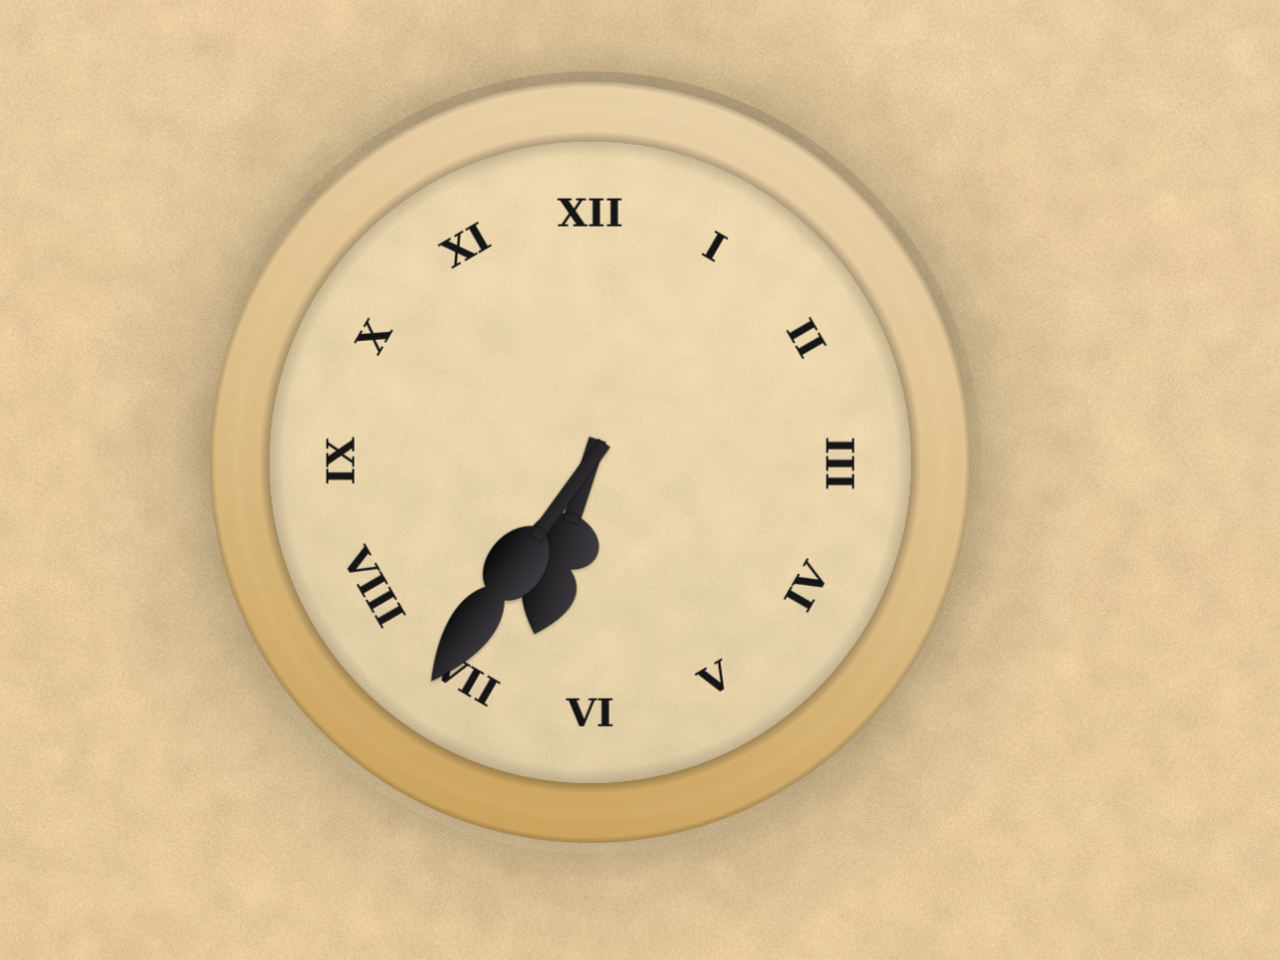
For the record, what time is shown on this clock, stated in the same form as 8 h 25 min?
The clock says 6 h 36 min
